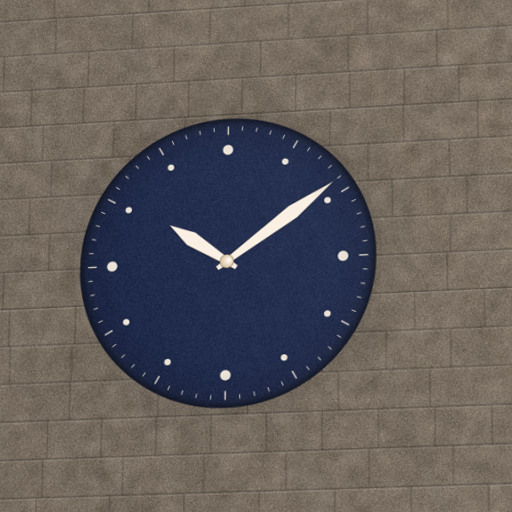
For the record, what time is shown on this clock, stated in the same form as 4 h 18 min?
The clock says 10 h 09 min
